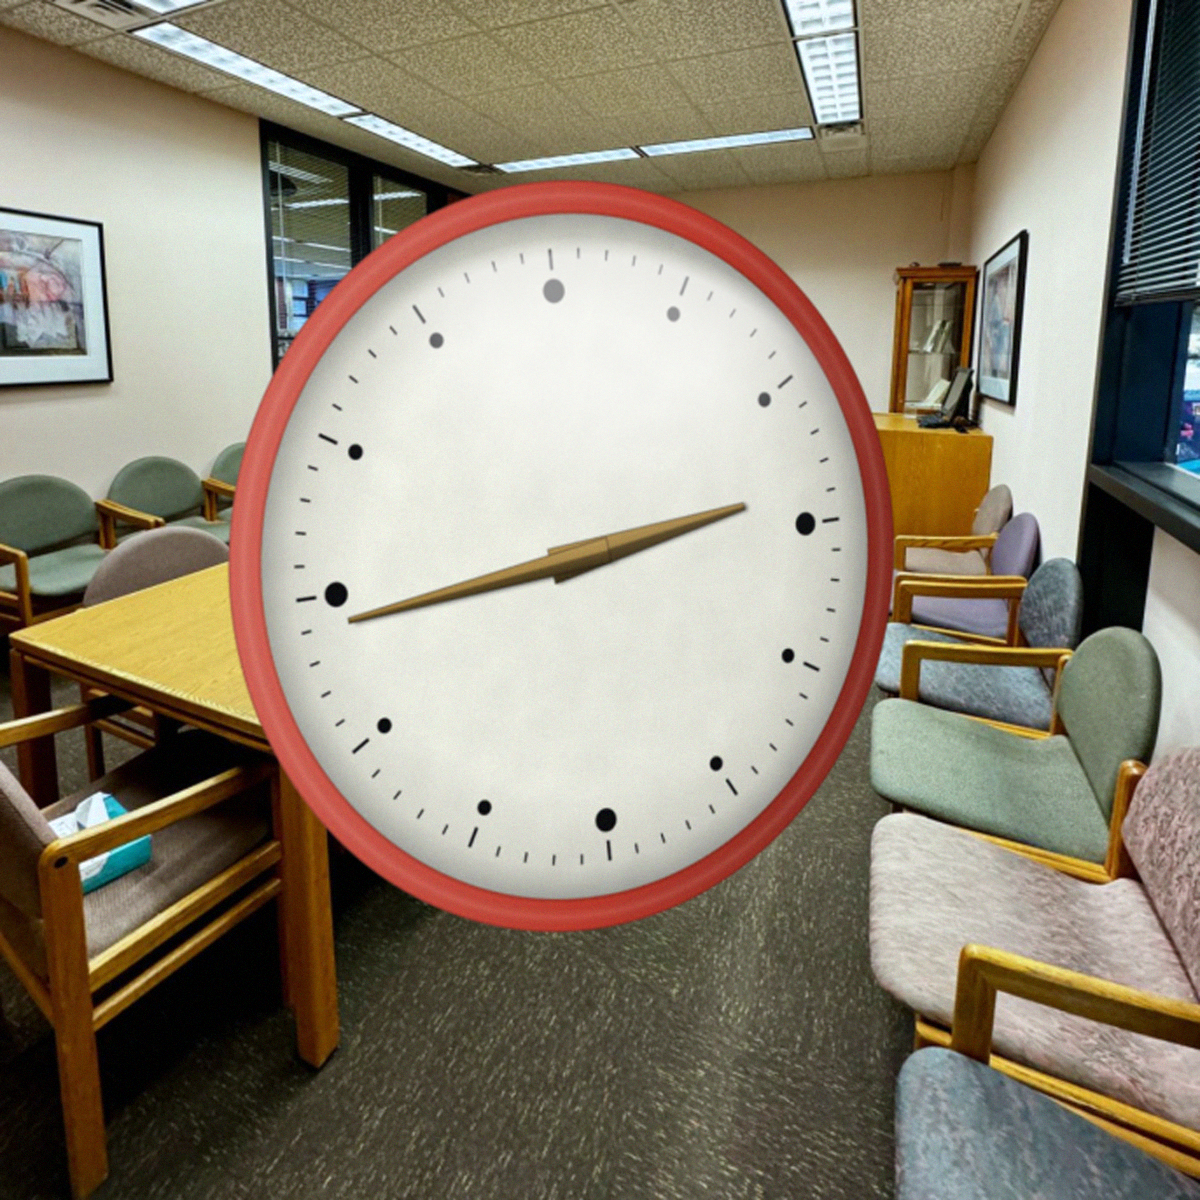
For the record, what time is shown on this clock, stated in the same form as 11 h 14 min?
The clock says 2 h 44 min
